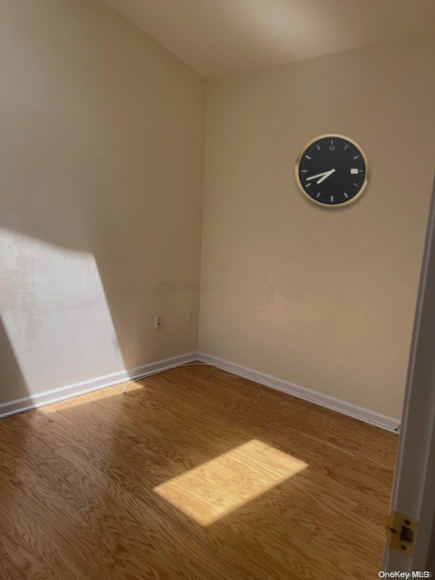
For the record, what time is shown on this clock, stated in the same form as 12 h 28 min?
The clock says 7 h 42 min
